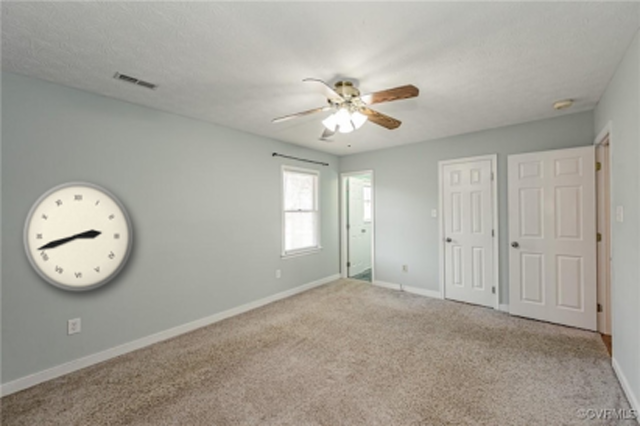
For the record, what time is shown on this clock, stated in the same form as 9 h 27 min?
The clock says 2 h 42 min
